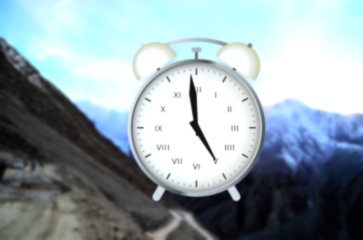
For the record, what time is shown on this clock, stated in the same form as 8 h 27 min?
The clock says 4 h 59 min
